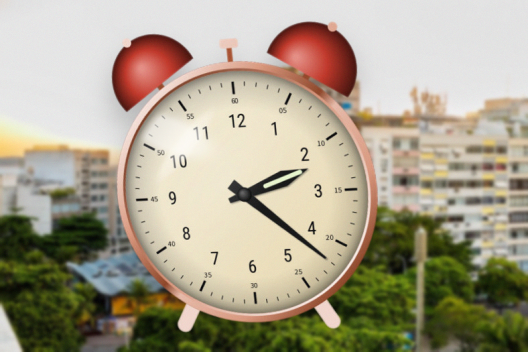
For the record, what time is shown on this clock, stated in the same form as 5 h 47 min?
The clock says 2 h 22 min
